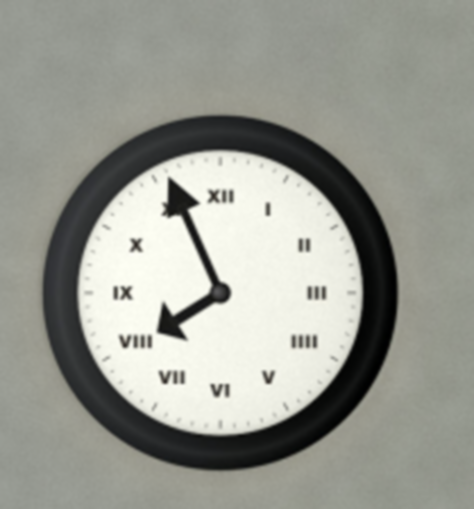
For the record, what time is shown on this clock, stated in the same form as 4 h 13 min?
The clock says 7 h 56 min
